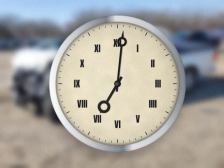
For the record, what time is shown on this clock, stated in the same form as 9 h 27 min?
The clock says 7 h 01 min
